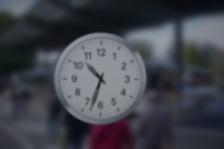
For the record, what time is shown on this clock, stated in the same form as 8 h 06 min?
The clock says 10 h 33 min
